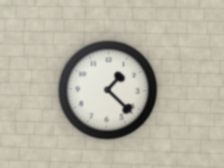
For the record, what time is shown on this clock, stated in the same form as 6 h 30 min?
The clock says 1 h 22 min
